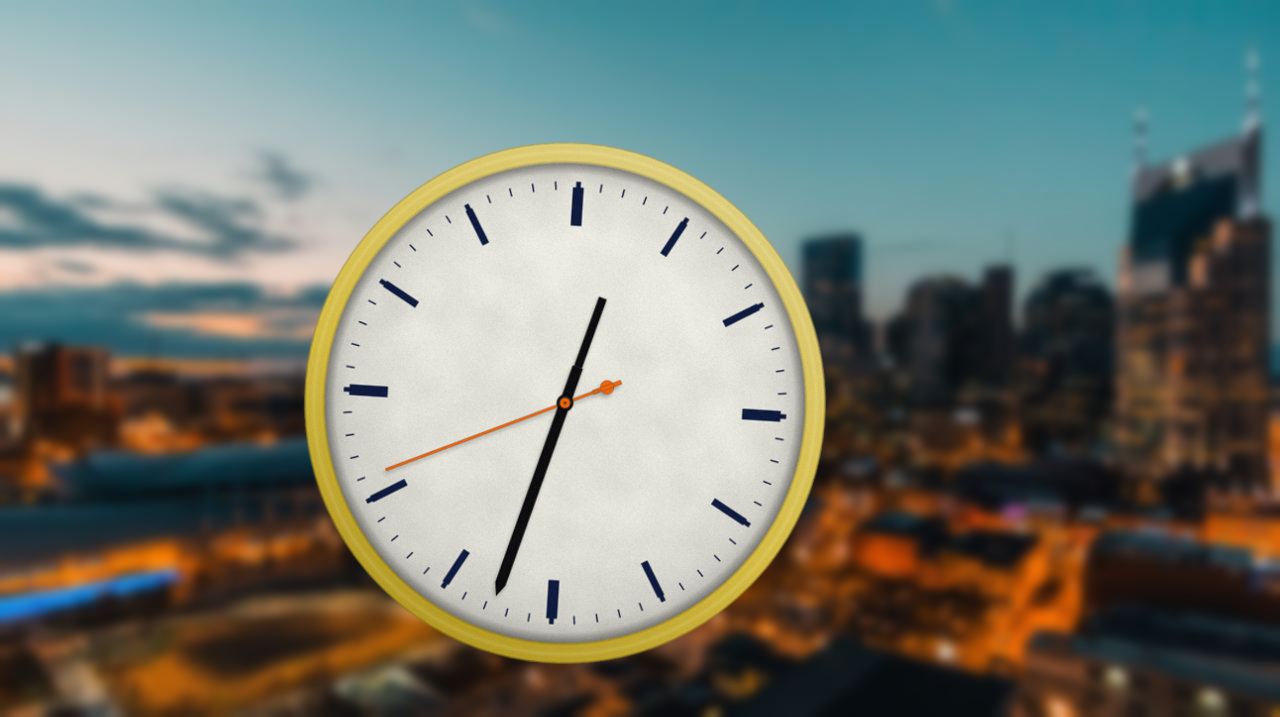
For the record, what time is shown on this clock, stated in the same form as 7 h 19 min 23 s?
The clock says 12 h 32 min 41 s
